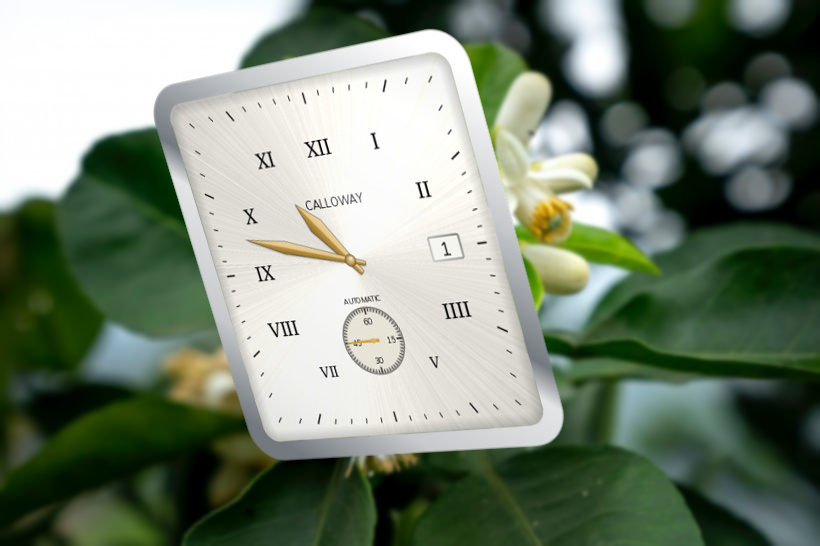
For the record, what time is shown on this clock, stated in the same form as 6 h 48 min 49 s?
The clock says 10 h 47 min 45 s
